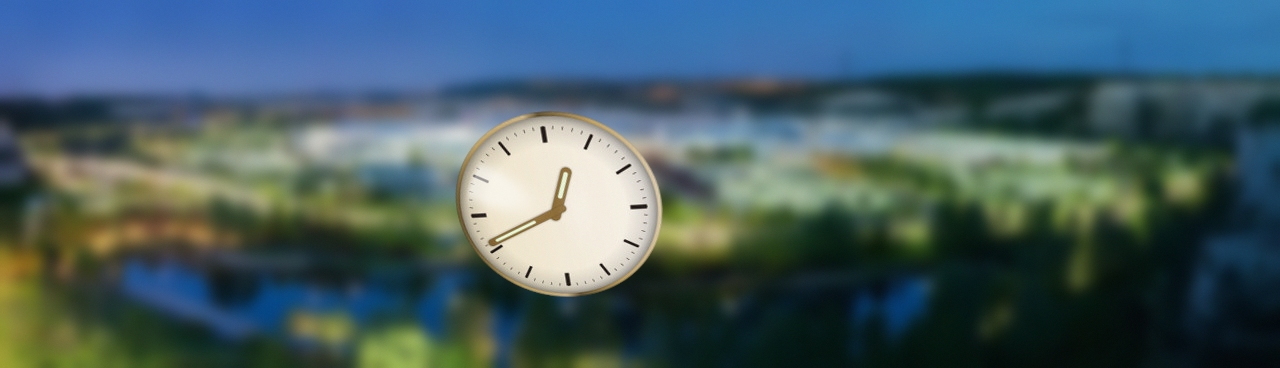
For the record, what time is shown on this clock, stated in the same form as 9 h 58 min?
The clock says 12 h 41 min
